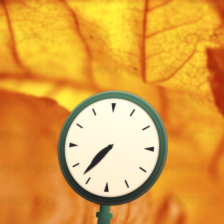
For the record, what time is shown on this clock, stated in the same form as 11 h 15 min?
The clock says 7 h 37 min
